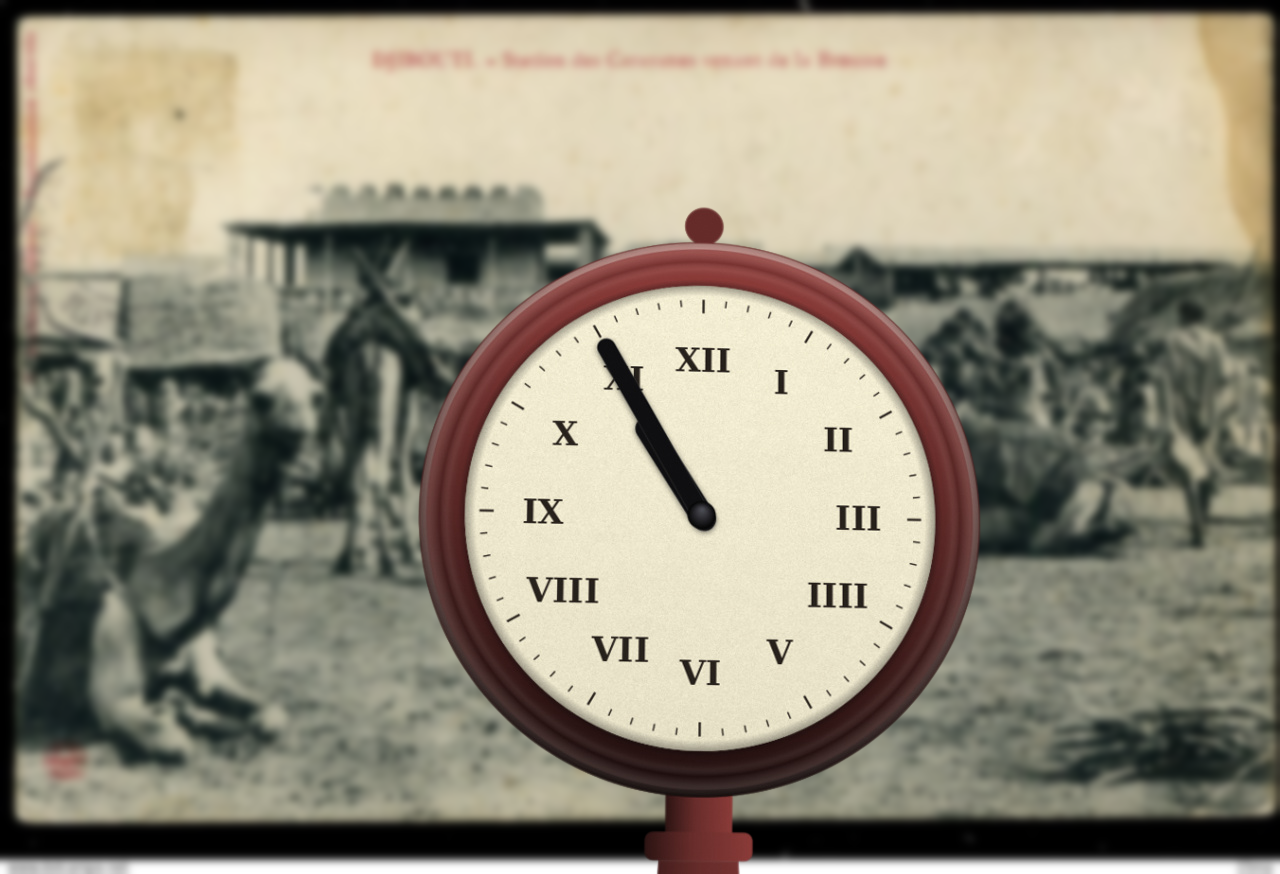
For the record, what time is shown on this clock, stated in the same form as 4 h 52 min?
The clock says 10 h 55 min
